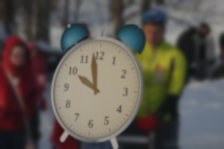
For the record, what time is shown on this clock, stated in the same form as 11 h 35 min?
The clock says 9 h 58 min
